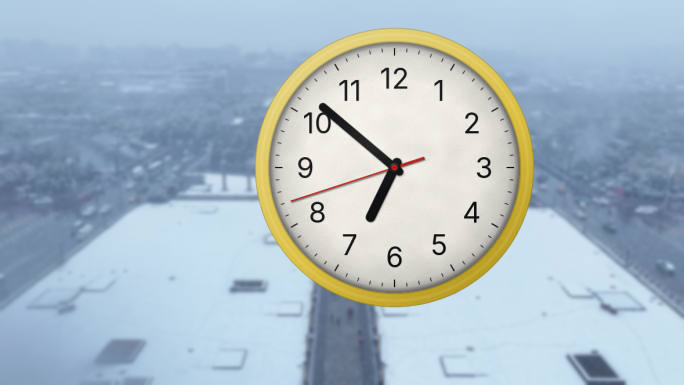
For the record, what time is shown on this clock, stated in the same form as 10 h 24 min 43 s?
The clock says 6 h 51 min 42 s
